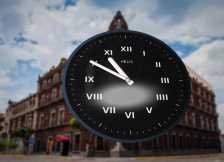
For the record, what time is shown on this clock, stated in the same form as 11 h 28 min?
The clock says 10 h 50 min
